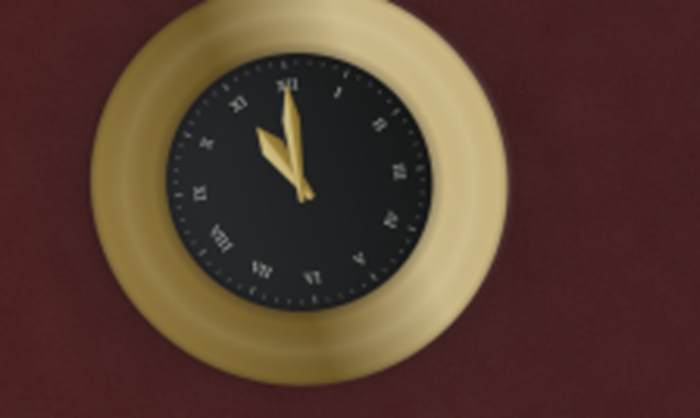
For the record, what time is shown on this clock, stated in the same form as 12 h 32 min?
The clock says 11 h 00 min
